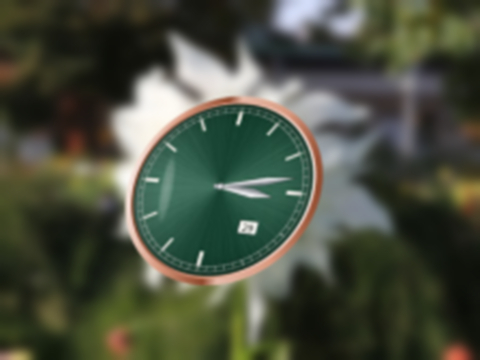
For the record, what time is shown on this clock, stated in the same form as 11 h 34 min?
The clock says 3 h 13 min
